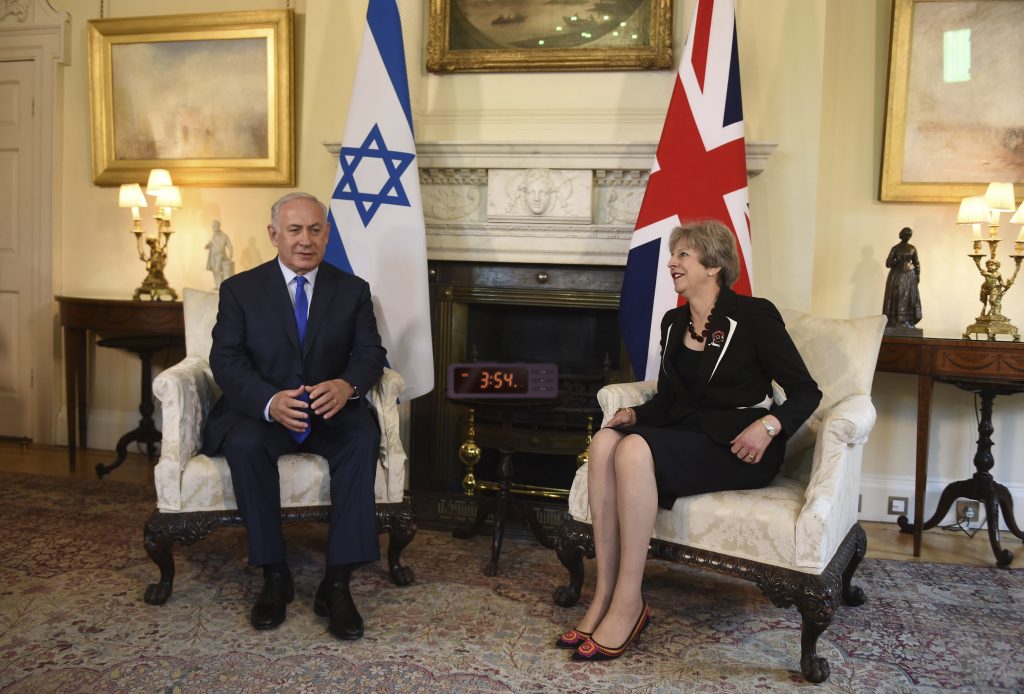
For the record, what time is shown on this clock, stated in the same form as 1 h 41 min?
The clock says 3 h 54 min
